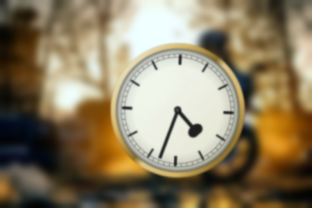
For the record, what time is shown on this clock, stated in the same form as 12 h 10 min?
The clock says 4 h 33 min
